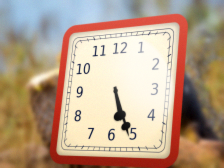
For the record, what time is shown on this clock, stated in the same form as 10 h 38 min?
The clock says 5 h 26 min
